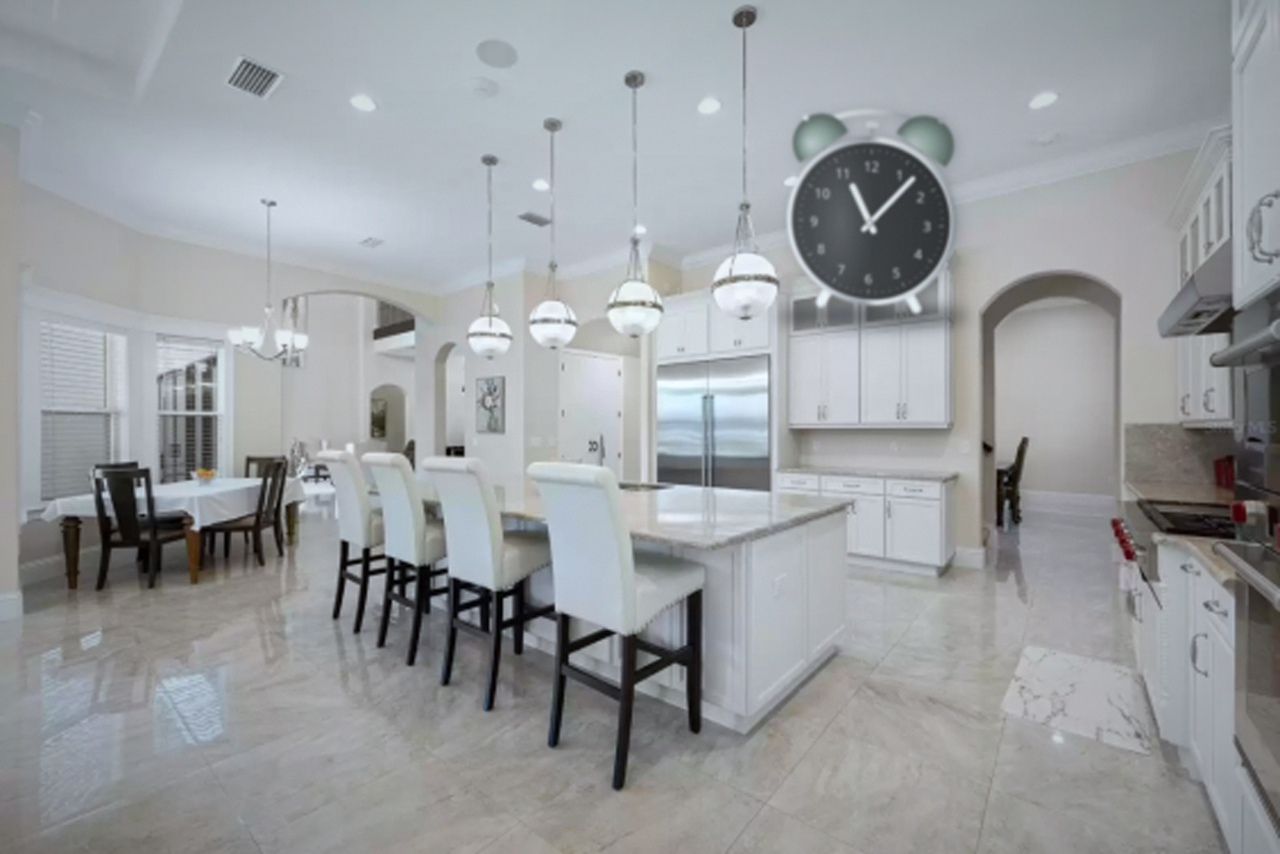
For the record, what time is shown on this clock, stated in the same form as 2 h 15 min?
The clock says 11 h 07 min
